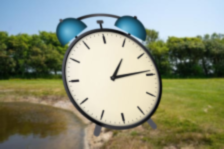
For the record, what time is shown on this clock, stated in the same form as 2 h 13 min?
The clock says 1 h 14 min
